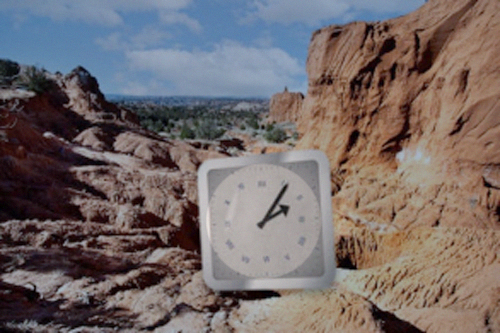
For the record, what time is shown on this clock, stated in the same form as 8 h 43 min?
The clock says 2 h 06 min
